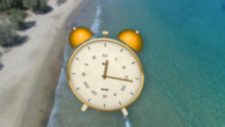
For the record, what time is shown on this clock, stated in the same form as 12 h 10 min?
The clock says 12 h 16 min
